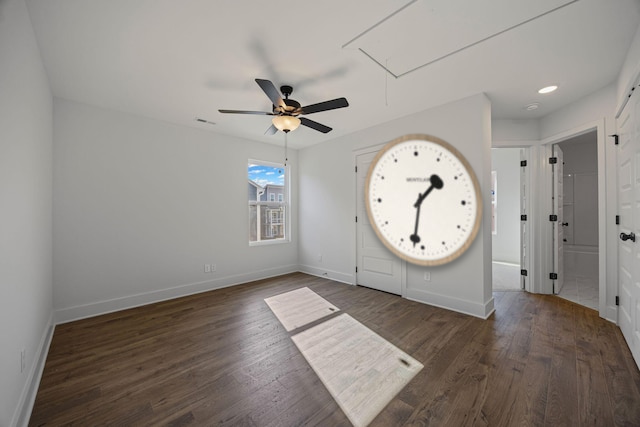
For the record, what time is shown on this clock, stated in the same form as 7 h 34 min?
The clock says 1 h 32 min
